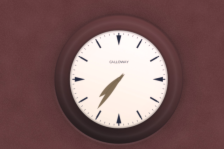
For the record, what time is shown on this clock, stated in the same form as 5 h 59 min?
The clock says 7 h 36 min
